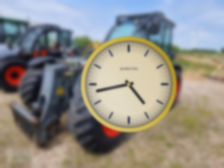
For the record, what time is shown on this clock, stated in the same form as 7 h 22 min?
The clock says 4 h 43 min
